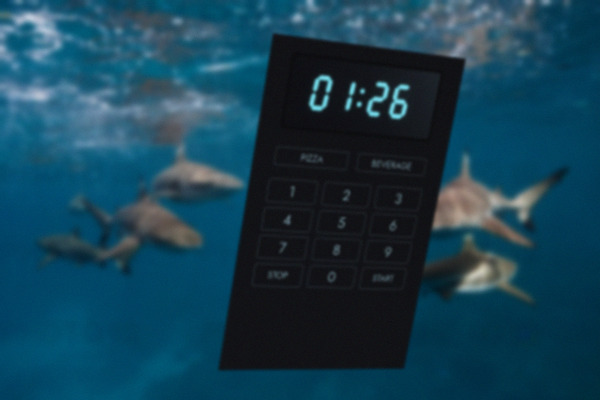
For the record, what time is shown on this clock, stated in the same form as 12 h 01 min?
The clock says 1 h 26 min
